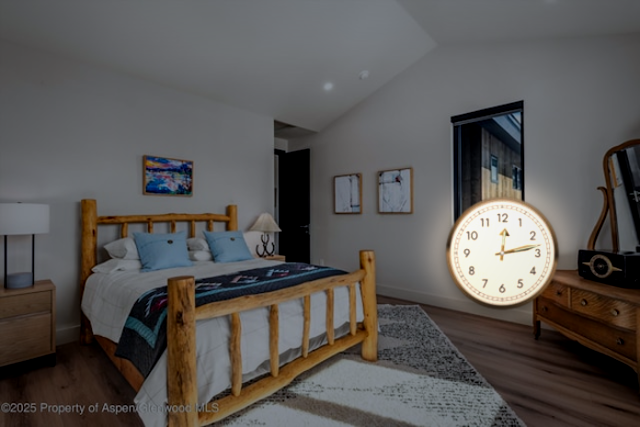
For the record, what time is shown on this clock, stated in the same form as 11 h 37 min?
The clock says 12 h 13 min
